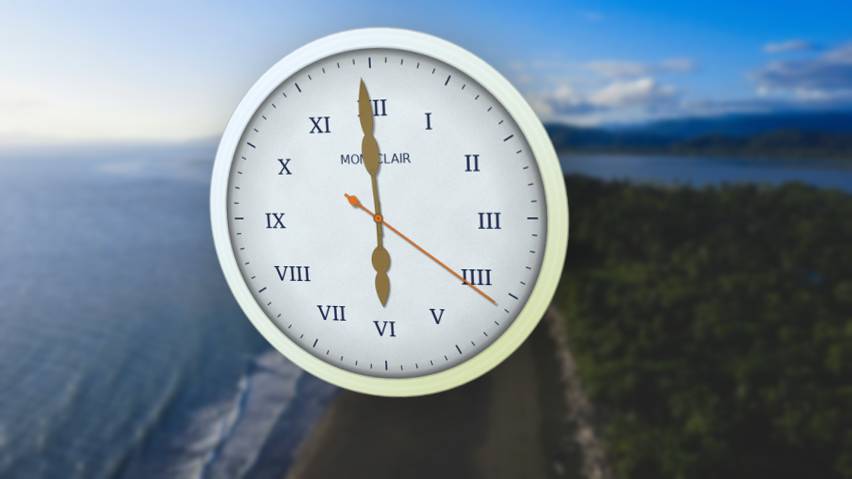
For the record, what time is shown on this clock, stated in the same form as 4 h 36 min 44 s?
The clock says 5 h 59 min 21 s
